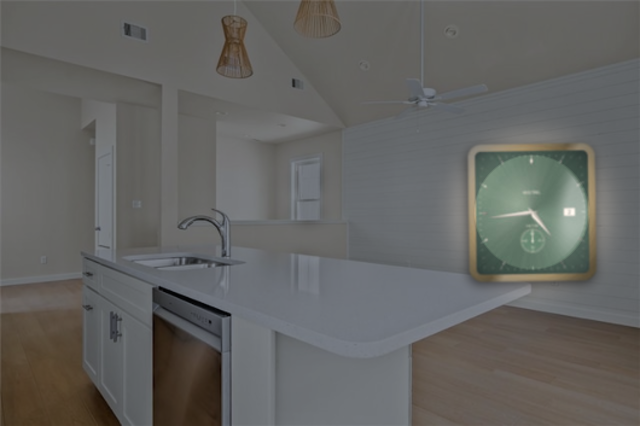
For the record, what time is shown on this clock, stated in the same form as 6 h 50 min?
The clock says 4 h 44 min
